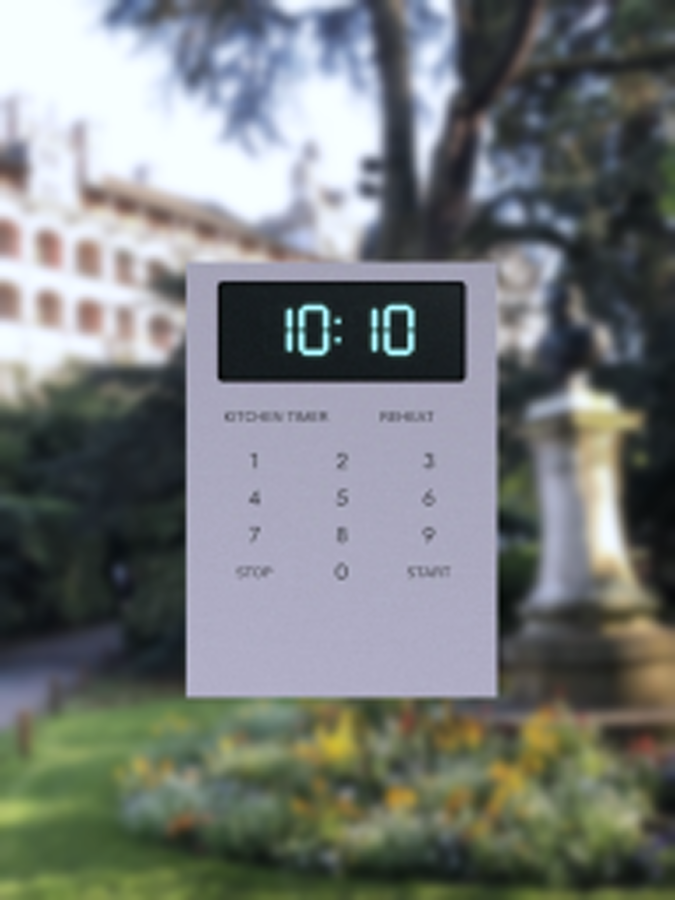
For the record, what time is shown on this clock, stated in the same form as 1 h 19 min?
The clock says 10 h 10 min
